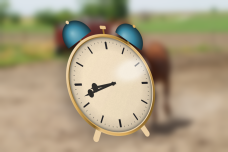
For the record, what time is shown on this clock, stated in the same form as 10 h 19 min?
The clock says 8 h 42 min
